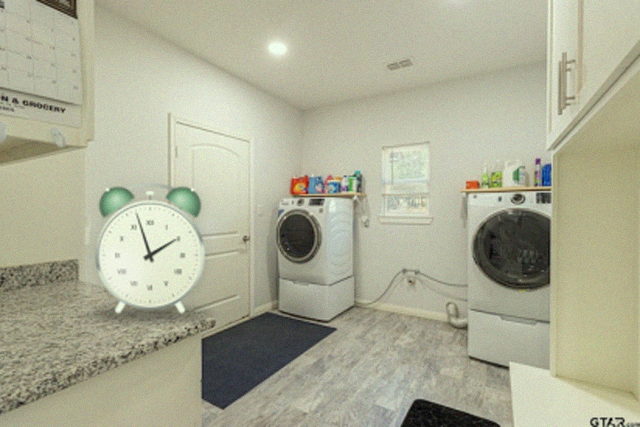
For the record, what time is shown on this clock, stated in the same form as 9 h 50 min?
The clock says 1 h 57 min
